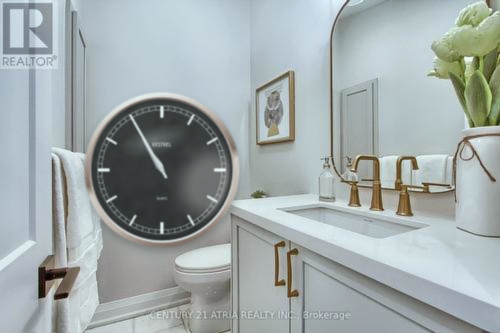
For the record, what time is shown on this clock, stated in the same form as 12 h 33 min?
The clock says 10 h 55 min
